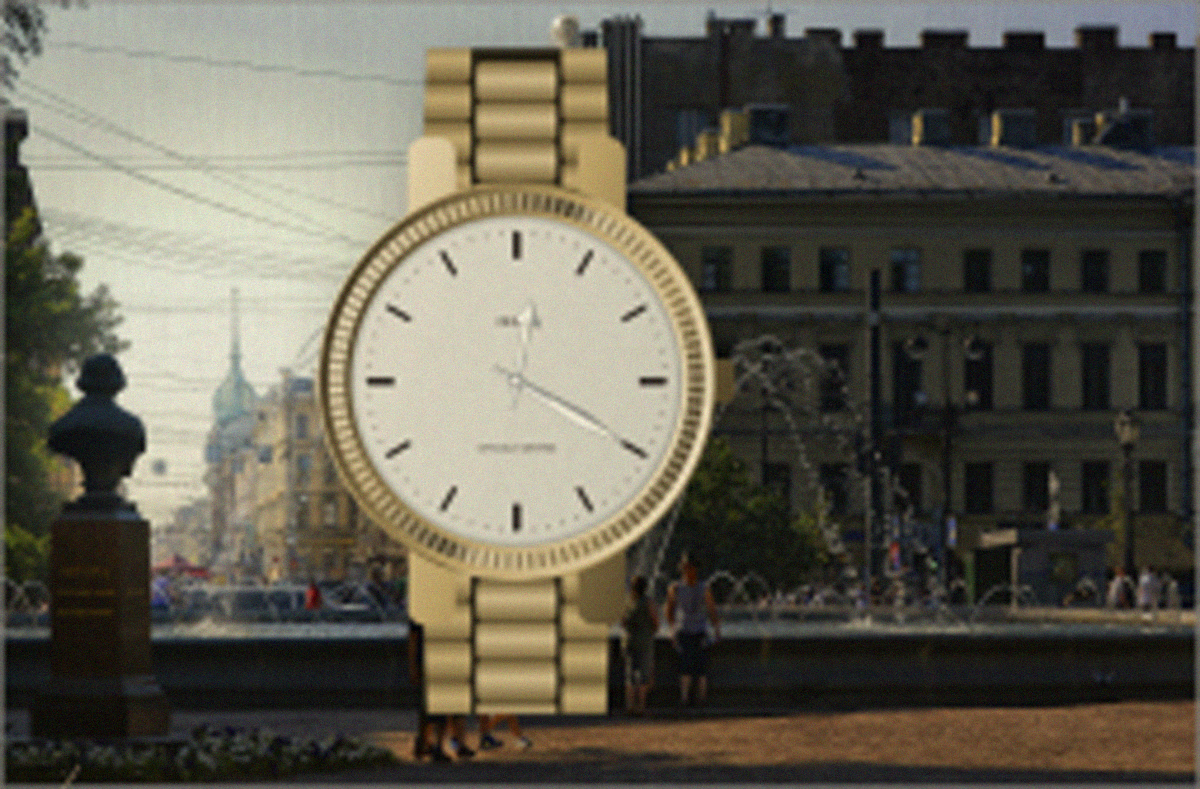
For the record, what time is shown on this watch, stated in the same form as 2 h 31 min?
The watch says 12 h 20 min
